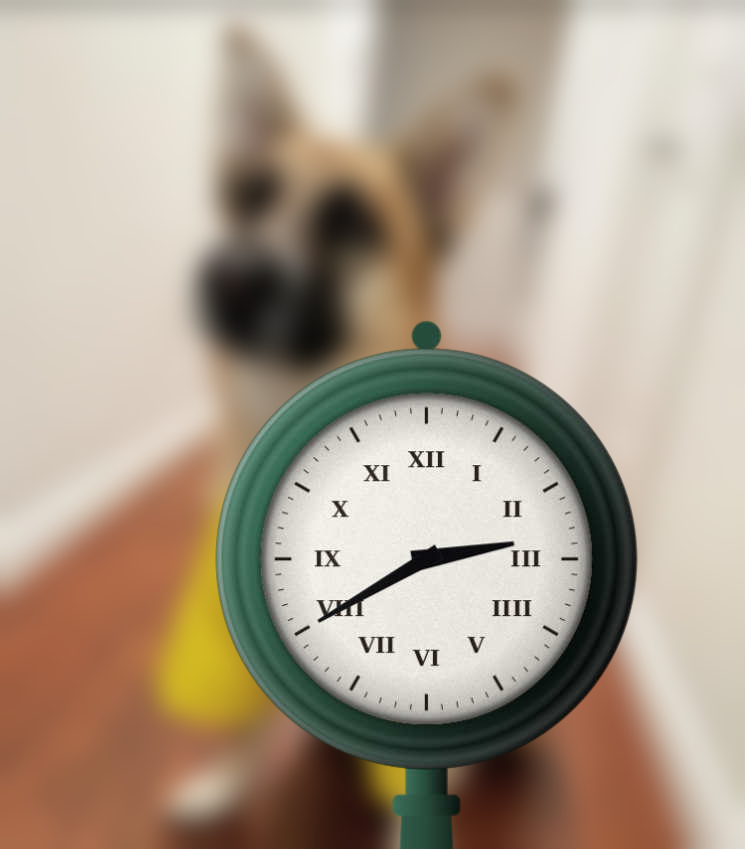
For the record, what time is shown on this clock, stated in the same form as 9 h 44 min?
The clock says 2 h 40 min
